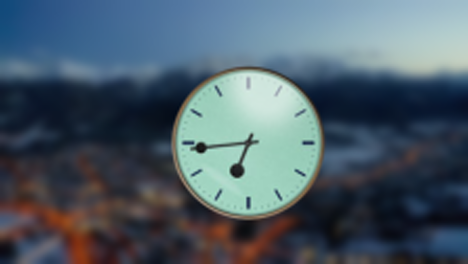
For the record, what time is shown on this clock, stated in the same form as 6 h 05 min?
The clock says 6 h 44 min
